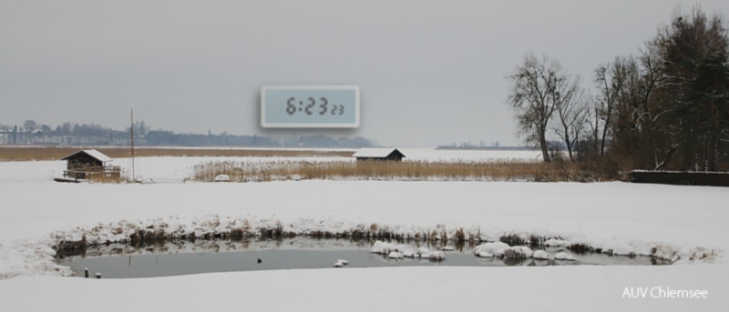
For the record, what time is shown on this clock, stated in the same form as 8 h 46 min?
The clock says 6 h 23 min
